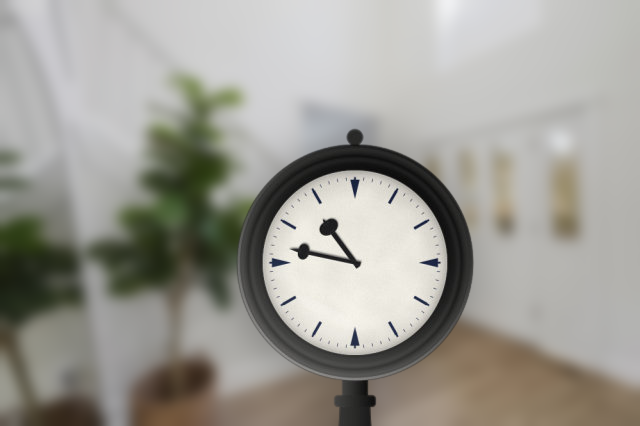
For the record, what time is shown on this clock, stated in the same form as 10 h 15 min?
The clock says 10 h 47 min
